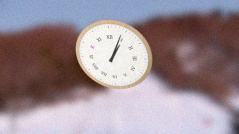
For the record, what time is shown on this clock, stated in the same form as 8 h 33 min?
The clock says 1 h 04 min
